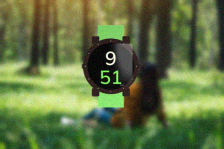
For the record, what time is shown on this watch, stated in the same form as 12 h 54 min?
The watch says 9 h 51 min
